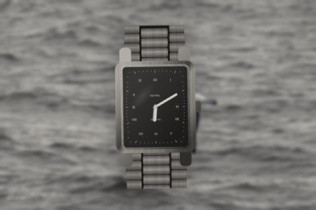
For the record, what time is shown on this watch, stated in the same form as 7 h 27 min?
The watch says 6 h 10 min
